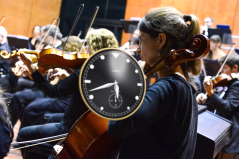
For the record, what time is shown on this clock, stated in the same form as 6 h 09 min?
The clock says 5 h 42 min
